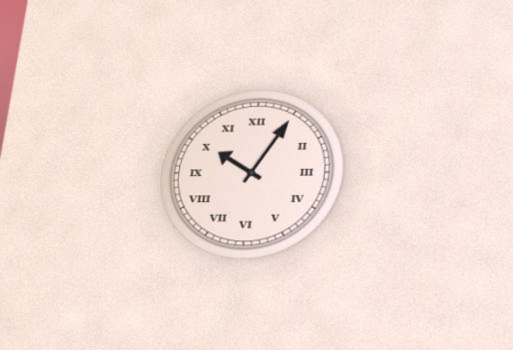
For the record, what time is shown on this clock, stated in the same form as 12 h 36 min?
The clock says 10 h 05 min
